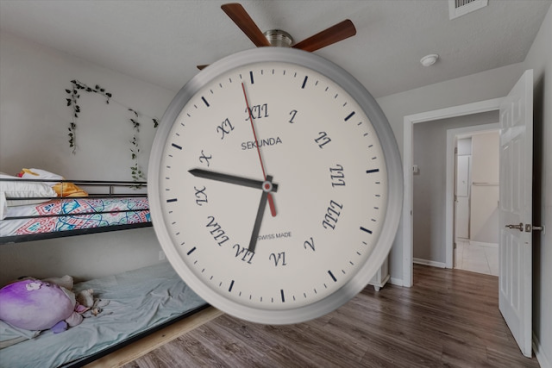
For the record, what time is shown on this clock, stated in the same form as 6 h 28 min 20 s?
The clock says 6 h 47 min 59 s
